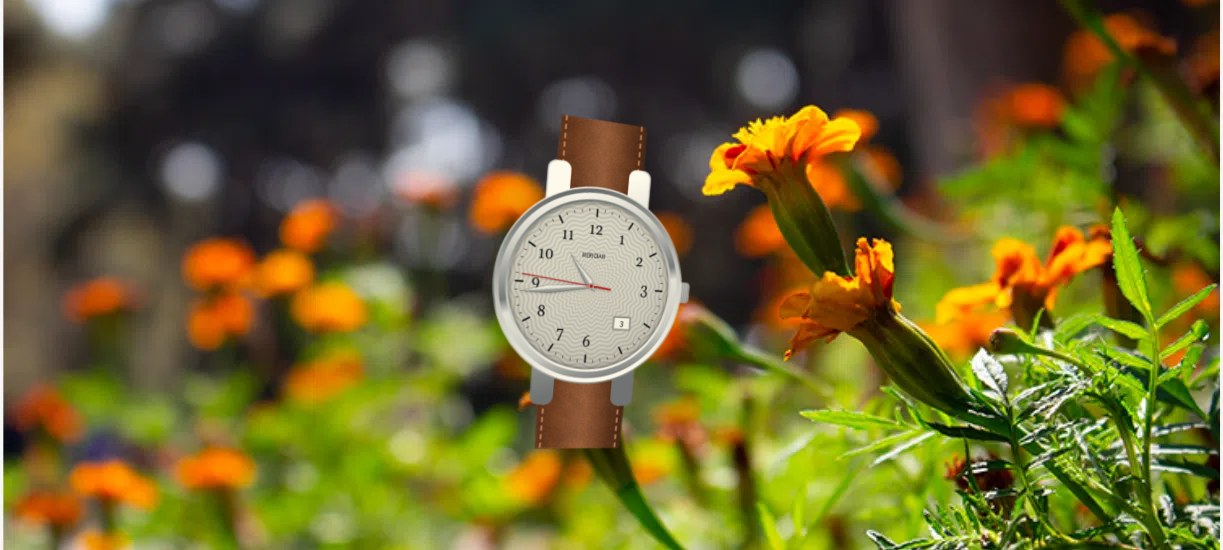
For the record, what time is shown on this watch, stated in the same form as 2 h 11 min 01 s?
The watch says 10 h 43 min 46 s
